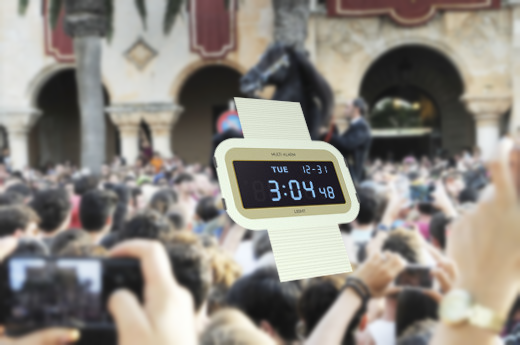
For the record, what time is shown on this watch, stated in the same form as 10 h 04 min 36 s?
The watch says 3 h 04 min 48 s
